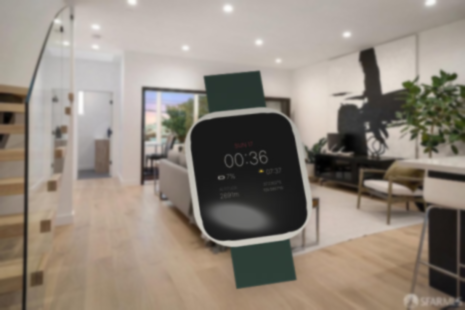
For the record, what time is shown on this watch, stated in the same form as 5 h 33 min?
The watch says 0 h 36 min
